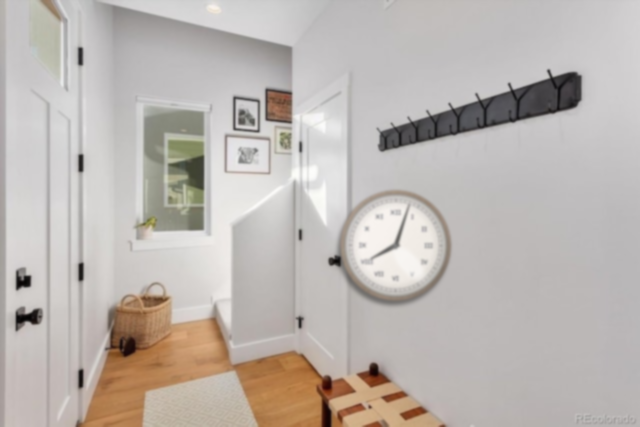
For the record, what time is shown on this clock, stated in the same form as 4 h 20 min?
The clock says 8 h 03 min
